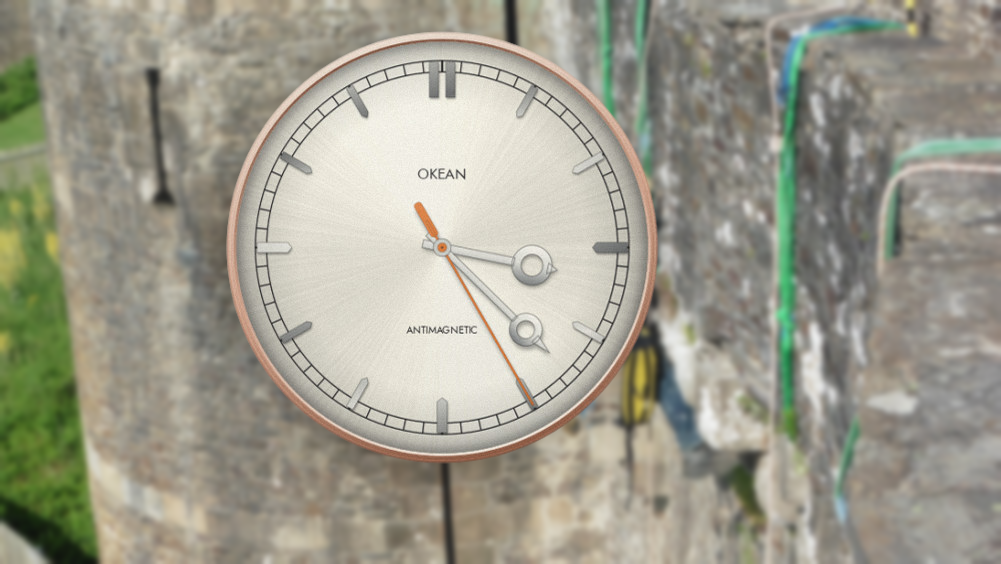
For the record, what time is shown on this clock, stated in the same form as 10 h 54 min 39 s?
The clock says 3 h 22 min 25 s
